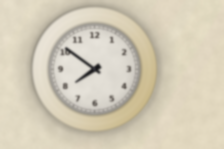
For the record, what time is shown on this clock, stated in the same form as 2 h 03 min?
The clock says 7 h 51 min
